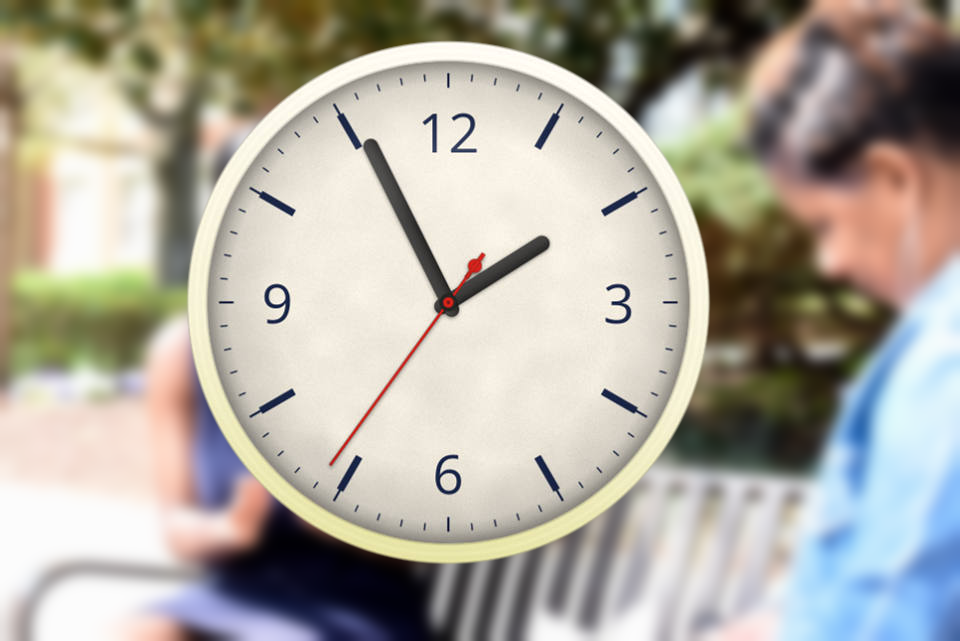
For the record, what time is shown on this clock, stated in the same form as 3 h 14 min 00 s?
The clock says 1 h 55 min 36 s
